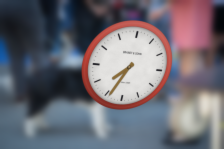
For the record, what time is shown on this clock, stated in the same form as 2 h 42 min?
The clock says 7 h 34 min
